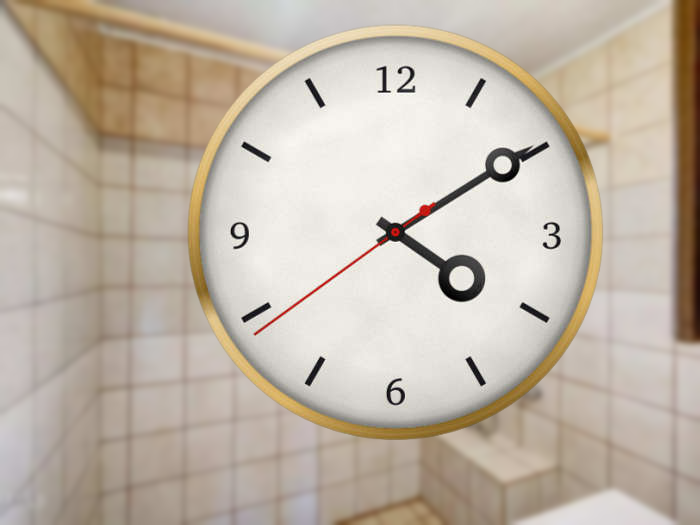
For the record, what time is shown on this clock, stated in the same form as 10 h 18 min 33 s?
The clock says 4 h 09 min 39 s
